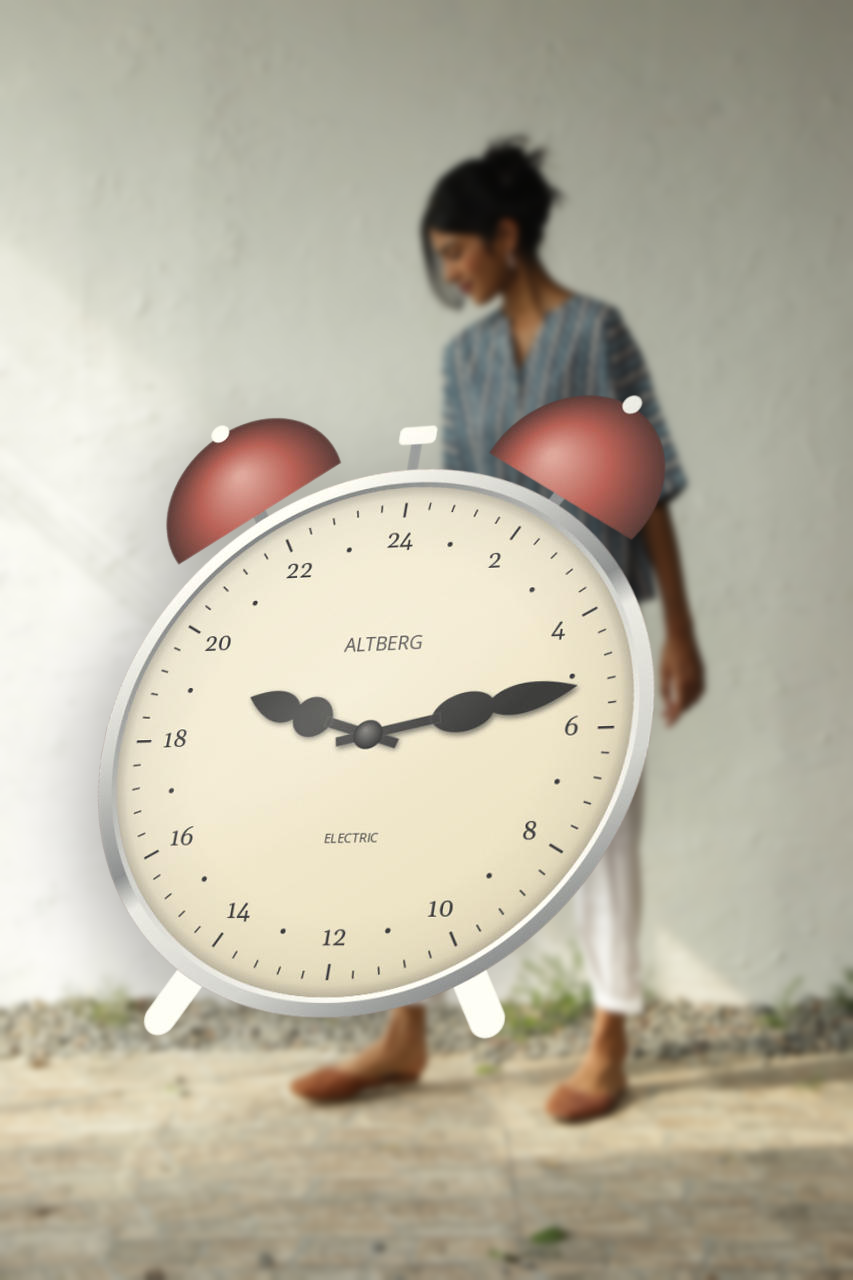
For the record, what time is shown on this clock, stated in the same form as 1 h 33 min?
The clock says 19 h 13 min
